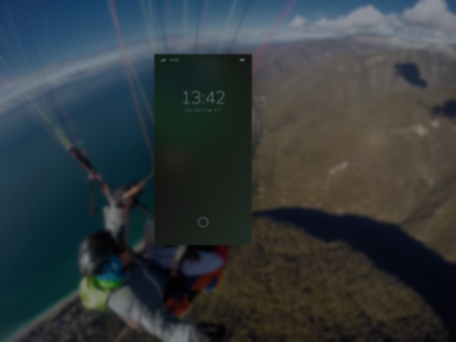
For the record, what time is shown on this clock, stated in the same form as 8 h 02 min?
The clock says 13 h 42 min
